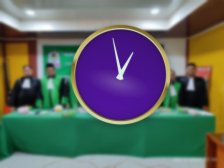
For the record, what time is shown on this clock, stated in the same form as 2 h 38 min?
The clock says 12 h 58 min
